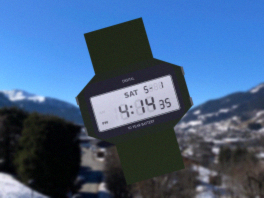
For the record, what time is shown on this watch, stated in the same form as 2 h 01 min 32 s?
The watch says 4 h 14 min 35 s
